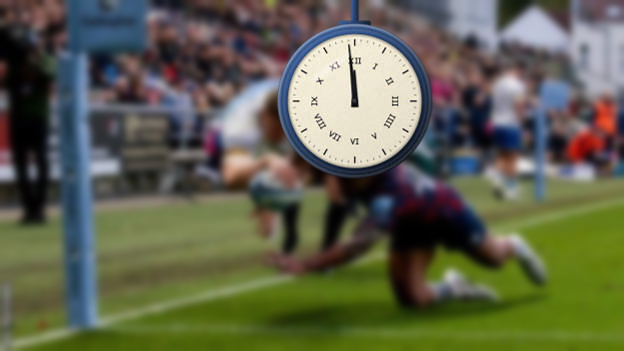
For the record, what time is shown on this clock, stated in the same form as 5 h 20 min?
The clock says 11 h 59 min
